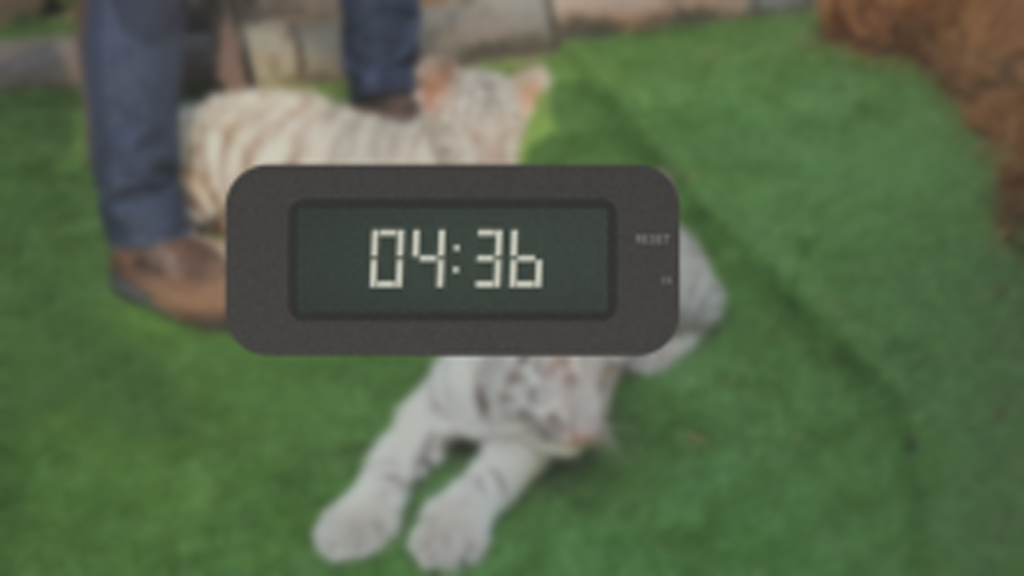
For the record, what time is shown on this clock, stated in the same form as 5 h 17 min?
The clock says 4 h 36 min
